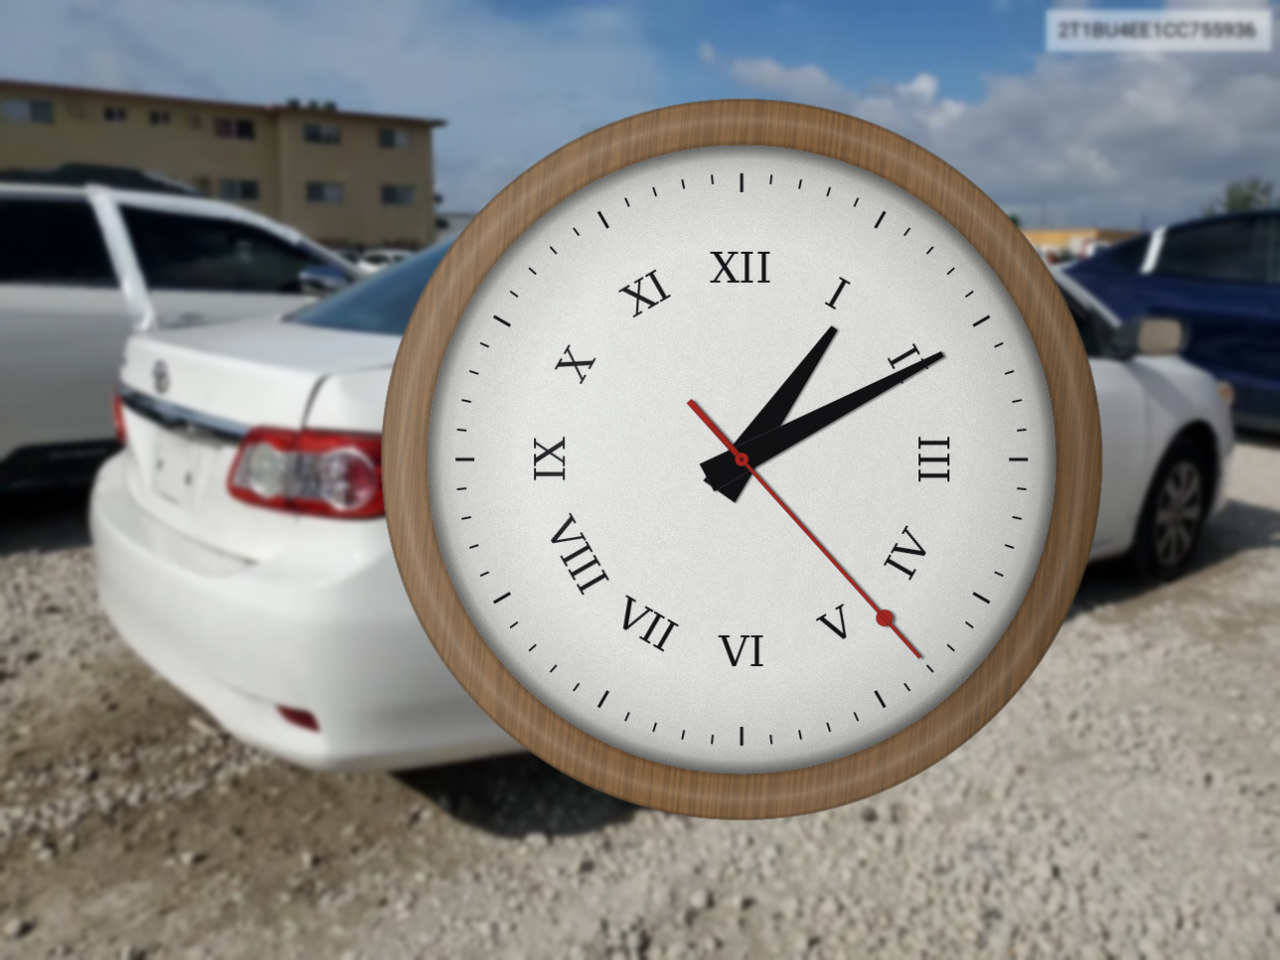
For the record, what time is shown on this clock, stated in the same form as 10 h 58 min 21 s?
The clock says 1 h 10 min 23 s
